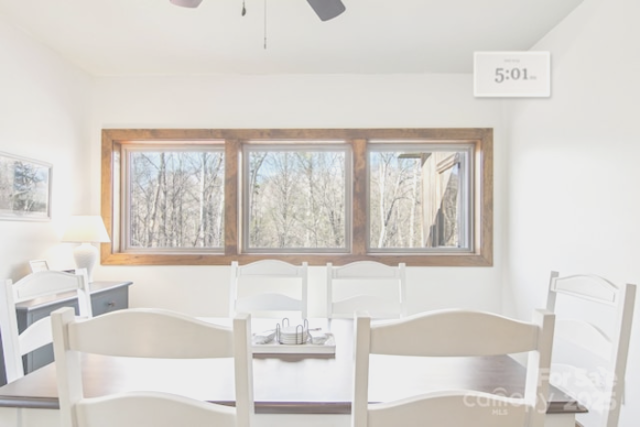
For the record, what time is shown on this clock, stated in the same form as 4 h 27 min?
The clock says 5 h 01 min
